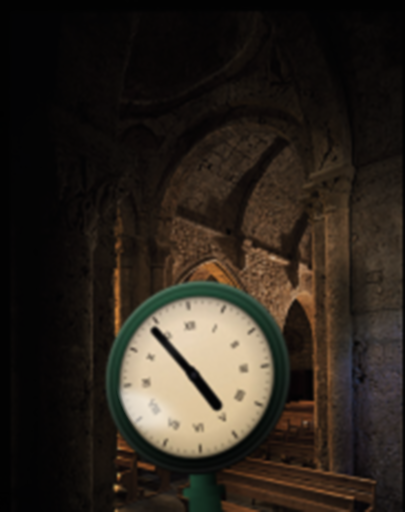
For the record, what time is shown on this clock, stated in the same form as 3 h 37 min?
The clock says 4 h 54 min
